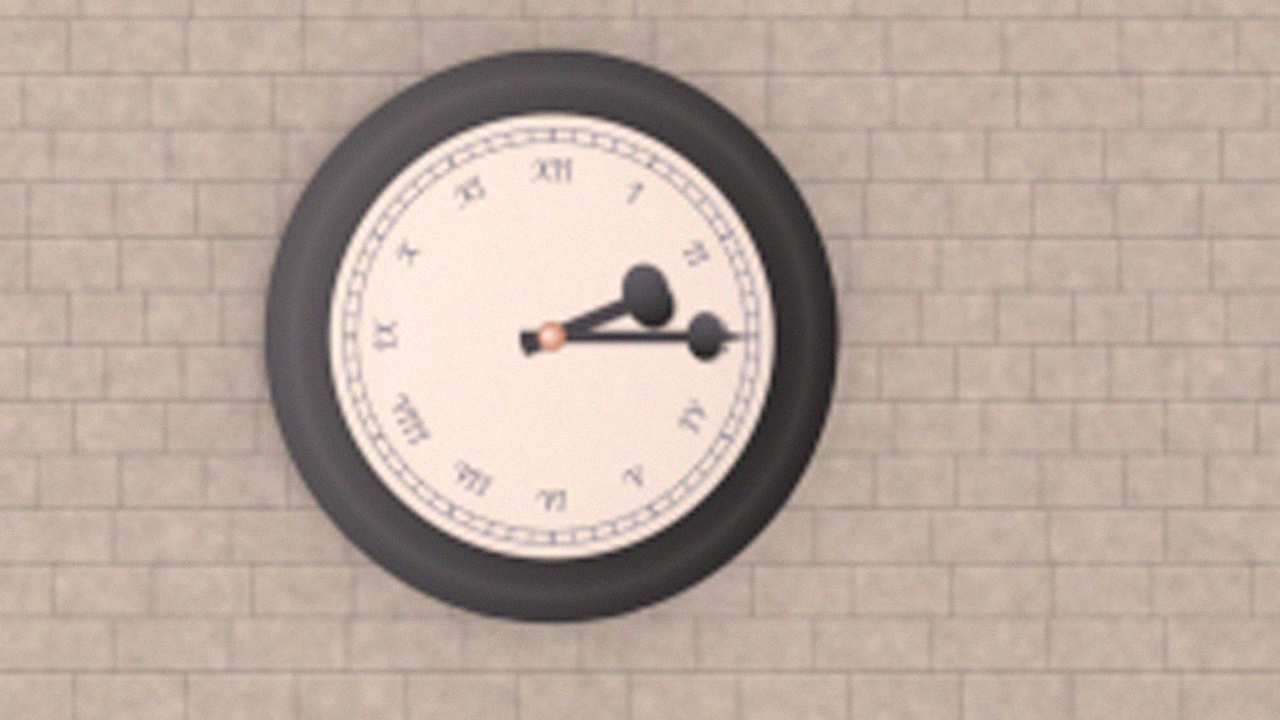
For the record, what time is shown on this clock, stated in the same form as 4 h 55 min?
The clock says 2 h 15 min
